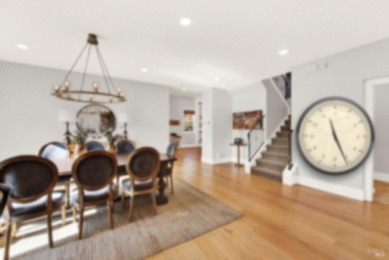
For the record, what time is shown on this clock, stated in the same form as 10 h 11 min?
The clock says 11 h 26 min
